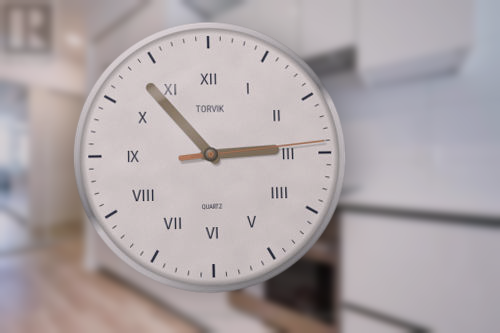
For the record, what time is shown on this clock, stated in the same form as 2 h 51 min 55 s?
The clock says 2 h 53 min 14 s
